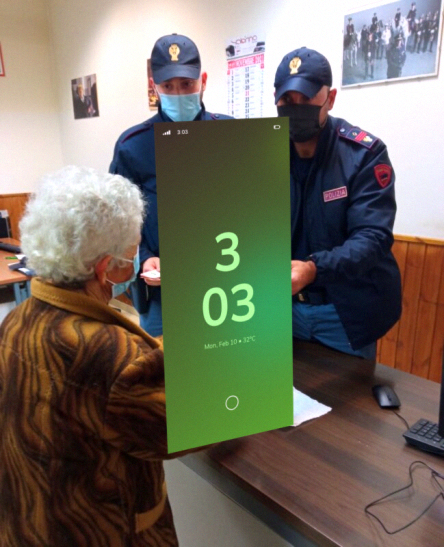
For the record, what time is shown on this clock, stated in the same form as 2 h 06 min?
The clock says 3 h 03 min
